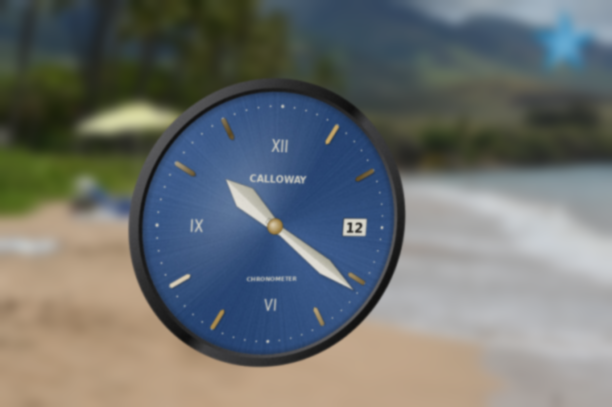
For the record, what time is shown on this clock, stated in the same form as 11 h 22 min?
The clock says 10 h 21 min
